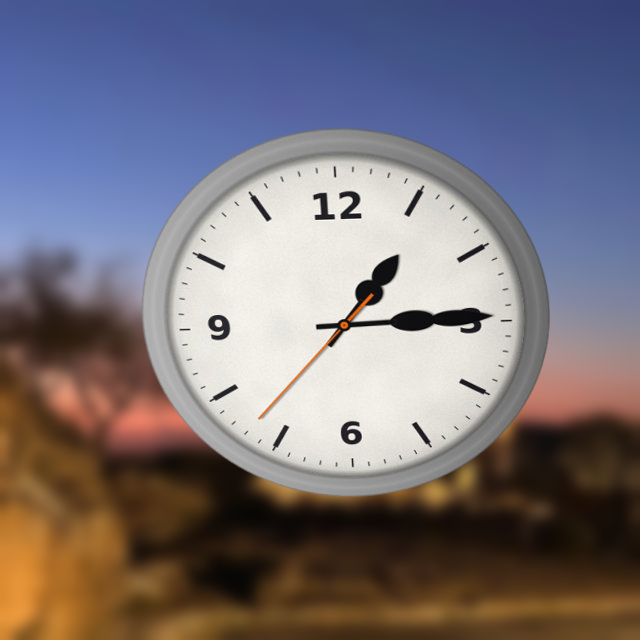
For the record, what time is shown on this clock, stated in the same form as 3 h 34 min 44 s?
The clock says 1 h 14 min 37 s
